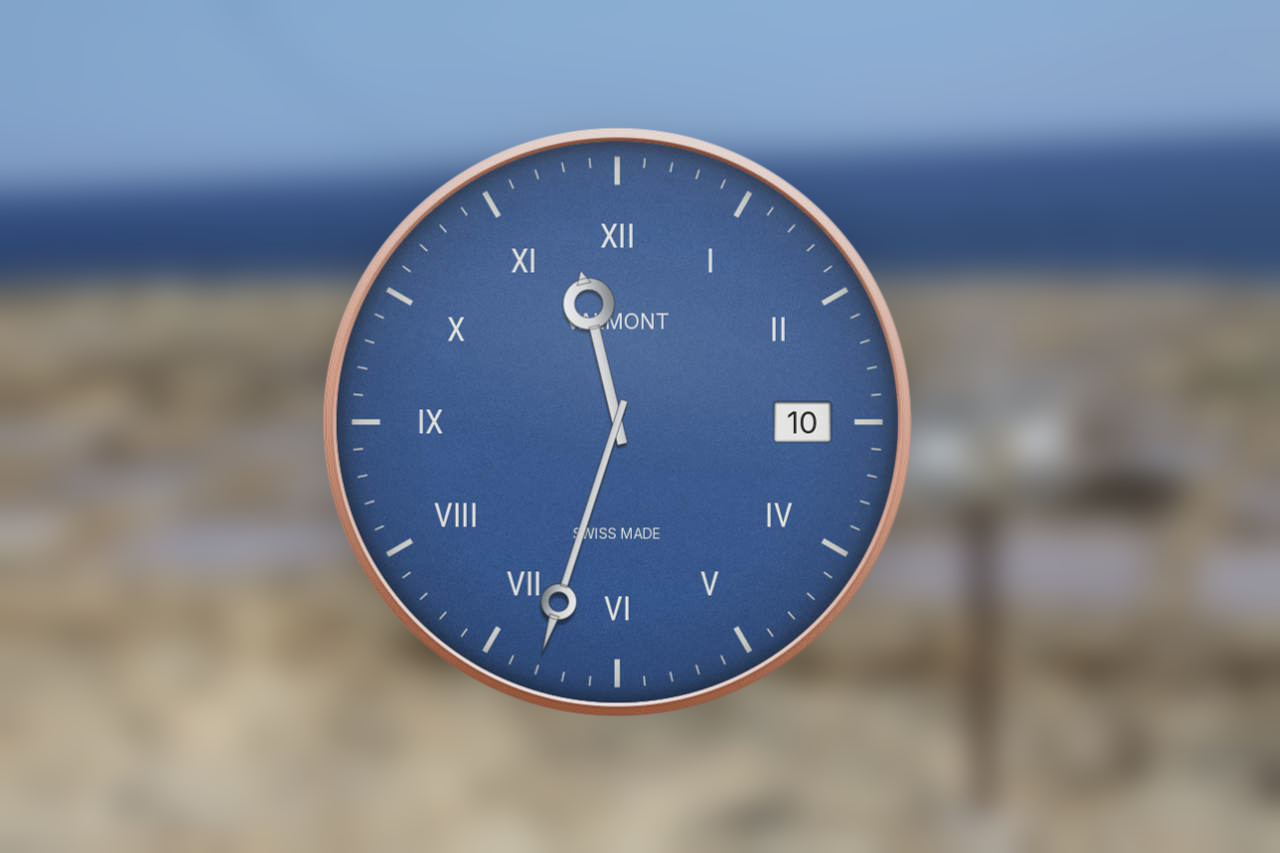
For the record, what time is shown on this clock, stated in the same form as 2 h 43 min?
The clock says 11 h 33 min
